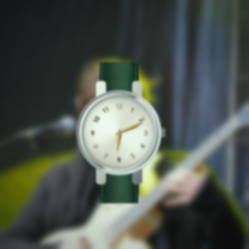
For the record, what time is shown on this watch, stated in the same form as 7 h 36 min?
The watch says 6 h 11 min
